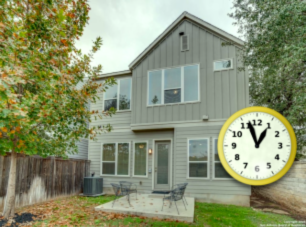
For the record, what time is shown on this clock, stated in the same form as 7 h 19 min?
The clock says 12 h 57 min
